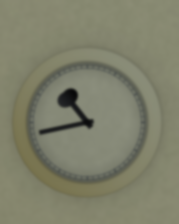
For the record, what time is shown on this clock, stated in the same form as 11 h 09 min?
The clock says 10 h 43 min
